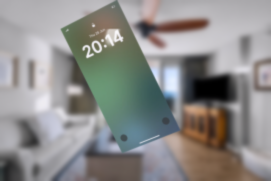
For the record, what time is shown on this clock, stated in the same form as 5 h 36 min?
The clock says 20 h 14 min
